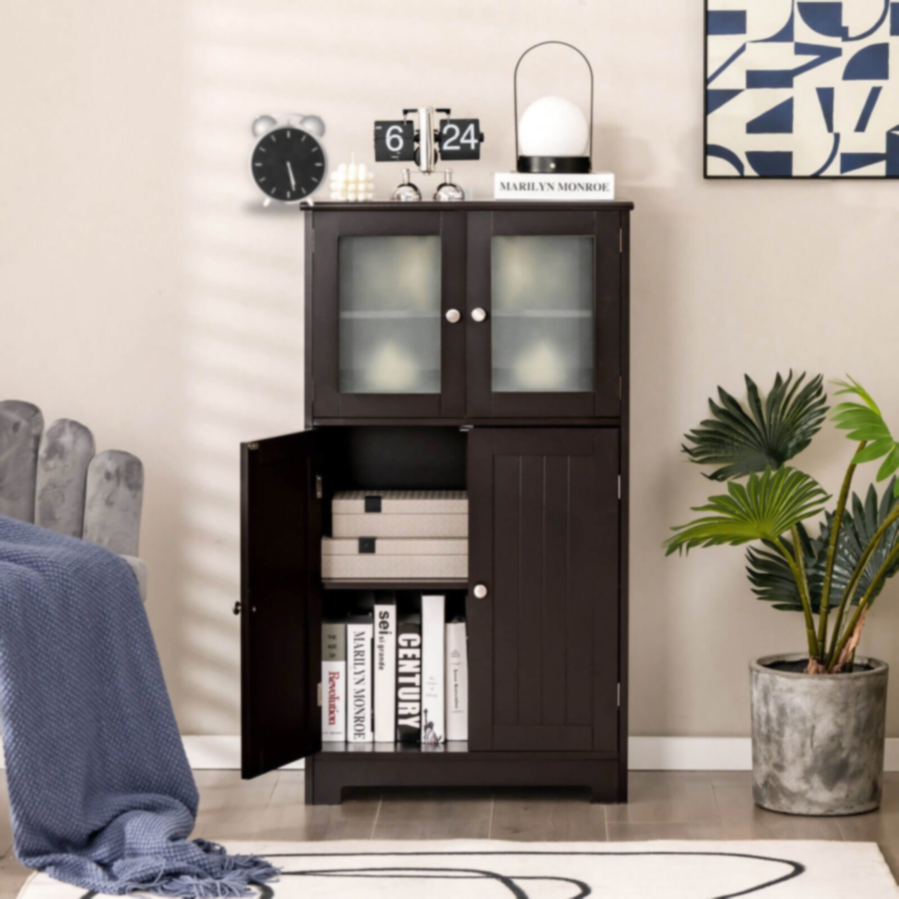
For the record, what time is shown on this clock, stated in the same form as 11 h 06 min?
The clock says 5 h 28 min
